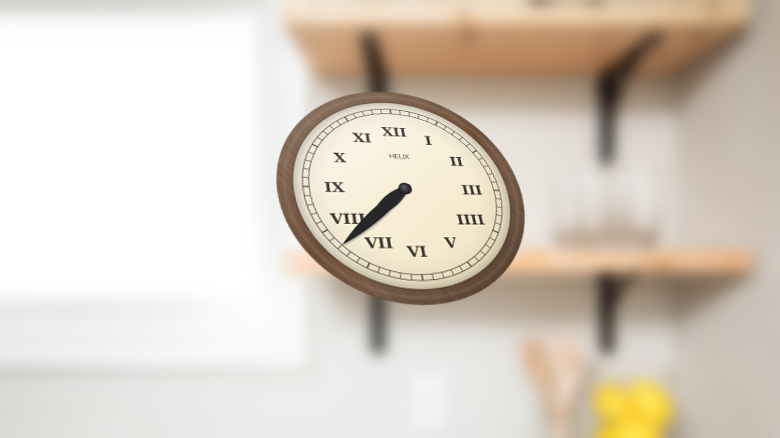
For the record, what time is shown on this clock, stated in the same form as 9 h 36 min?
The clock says 7 h 38 min
